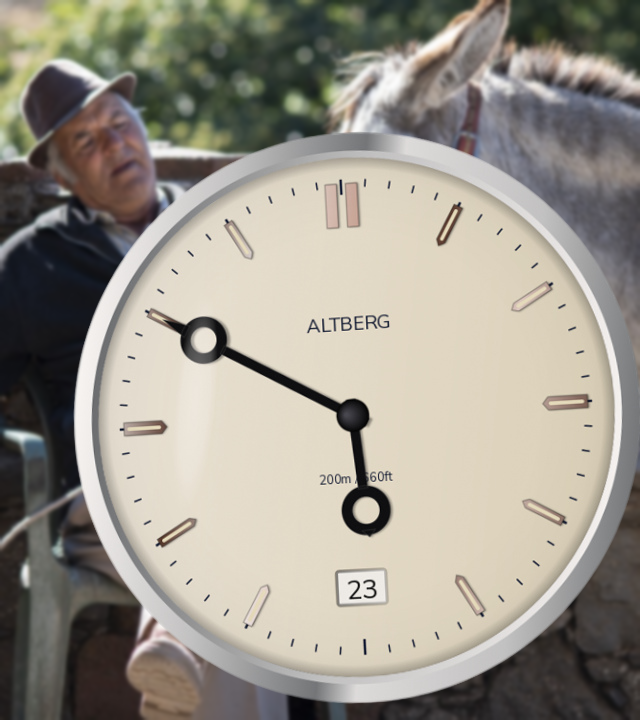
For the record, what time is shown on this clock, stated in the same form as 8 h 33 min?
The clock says 5 h 50 min
